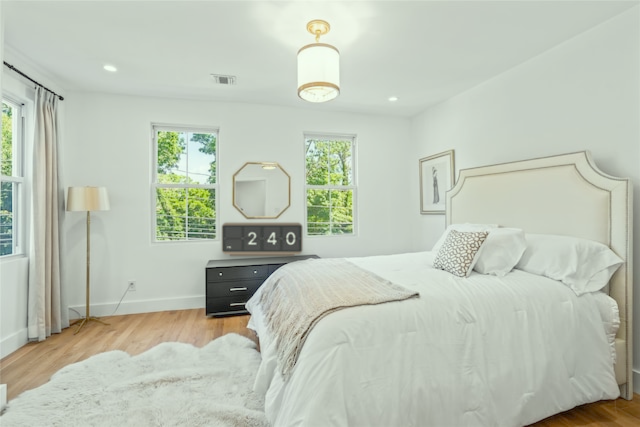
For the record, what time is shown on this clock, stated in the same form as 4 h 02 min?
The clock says 2 h 40 min
